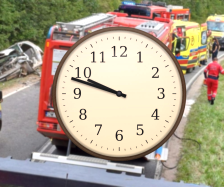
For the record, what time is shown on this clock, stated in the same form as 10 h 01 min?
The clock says 9 h 48 min
